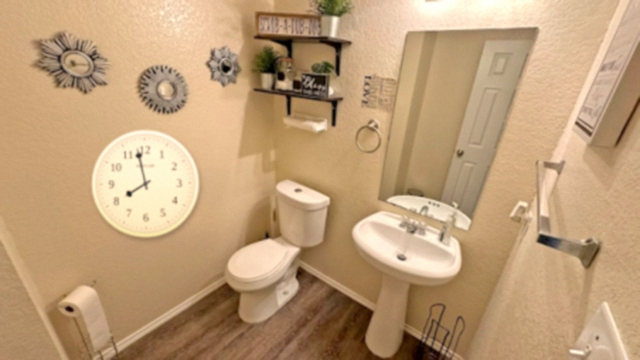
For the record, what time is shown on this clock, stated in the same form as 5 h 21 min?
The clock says 7 h 58 min
